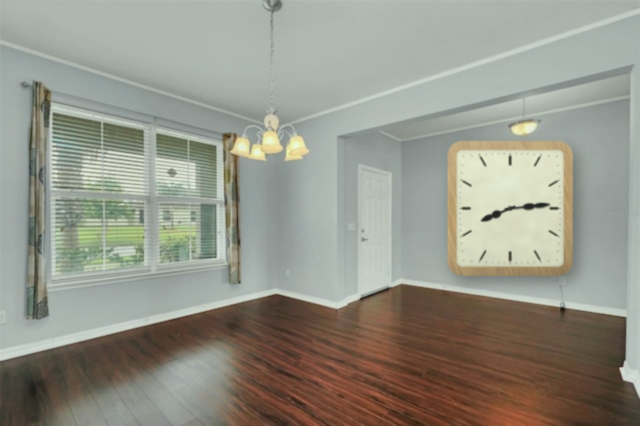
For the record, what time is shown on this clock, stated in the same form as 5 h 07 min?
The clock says 8 h 14 min
